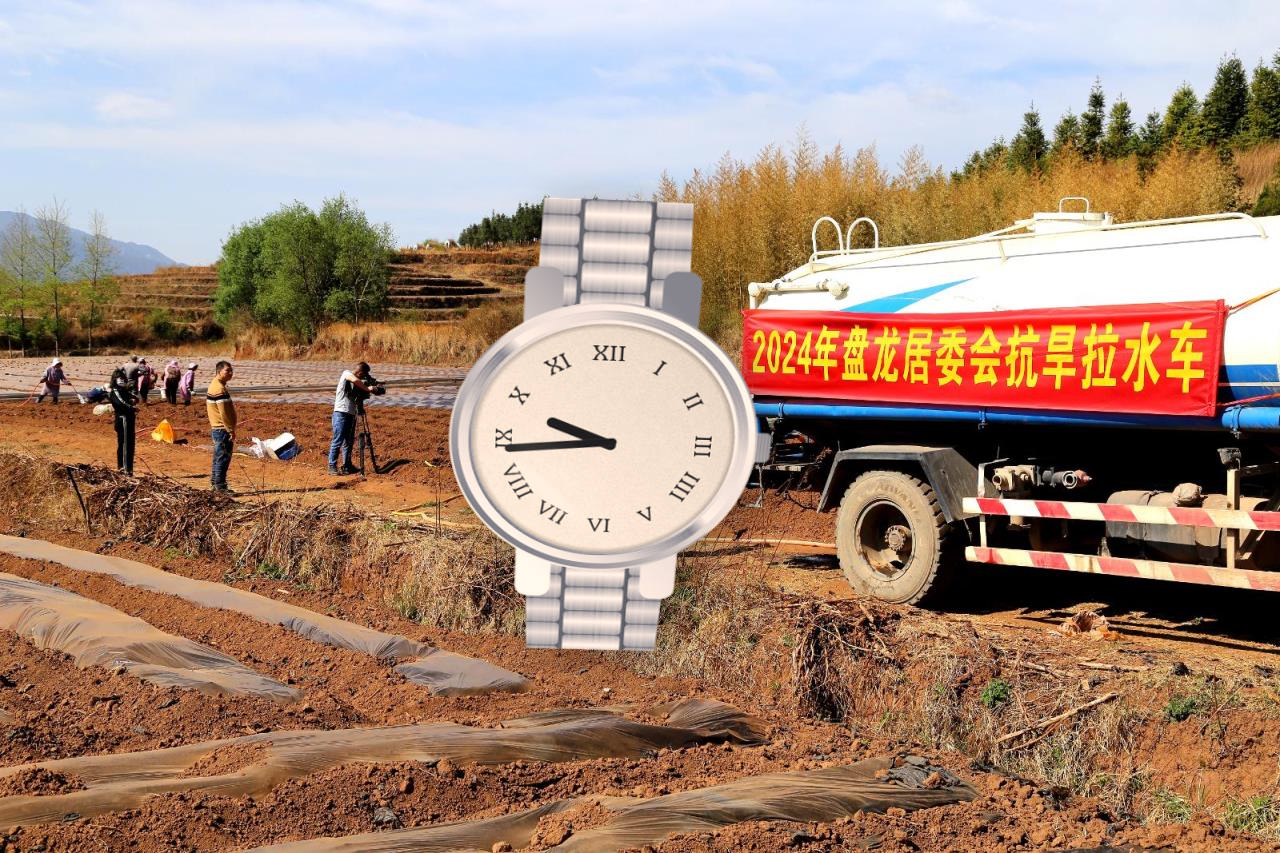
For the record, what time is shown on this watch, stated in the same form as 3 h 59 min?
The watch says 9 h 44 min
